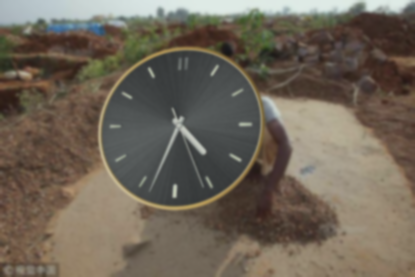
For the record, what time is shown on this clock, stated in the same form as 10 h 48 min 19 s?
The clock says 4 h 33 min 26 s
